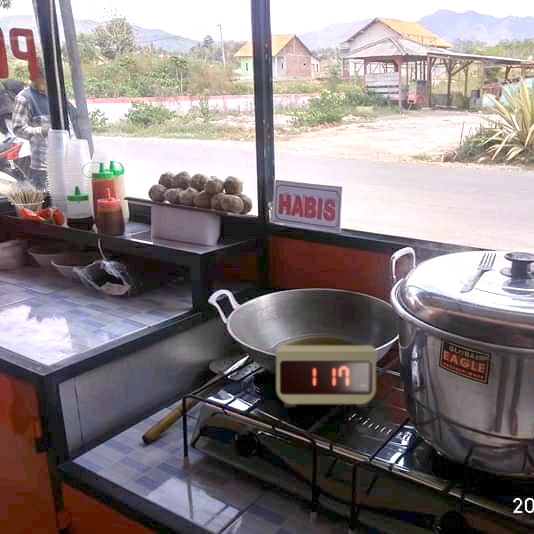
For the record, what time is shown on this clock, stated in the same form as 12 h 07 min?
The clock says 1 h 17 min
